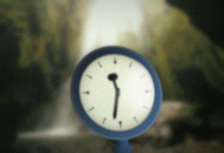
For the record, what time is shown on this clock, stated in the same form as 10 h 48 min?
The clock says 11 h 32 min
